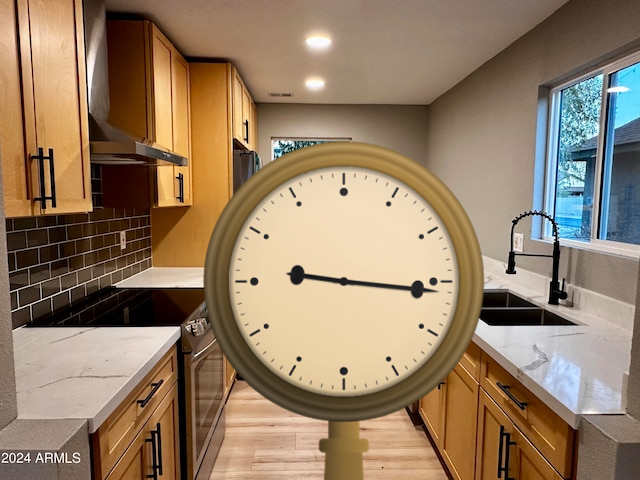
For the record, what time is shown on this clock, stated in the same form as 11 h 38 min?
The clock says 9 h 16 min
